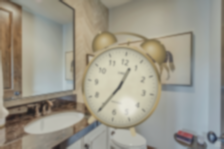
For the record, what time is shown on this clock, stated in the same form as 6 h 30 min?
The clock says 12 h 35 min
